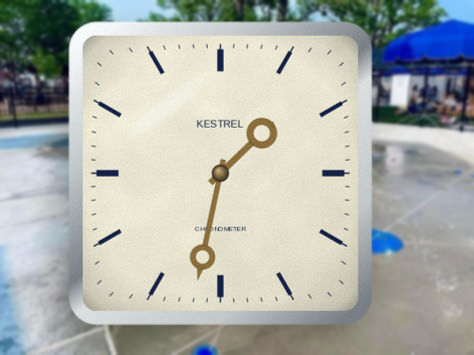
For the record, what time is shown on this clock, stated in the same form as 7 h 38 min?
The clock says 1 h 32 min
